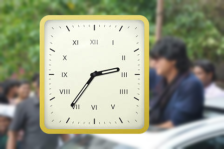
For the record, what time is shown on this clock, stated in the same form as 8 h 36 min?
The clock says 2 h 36 min
